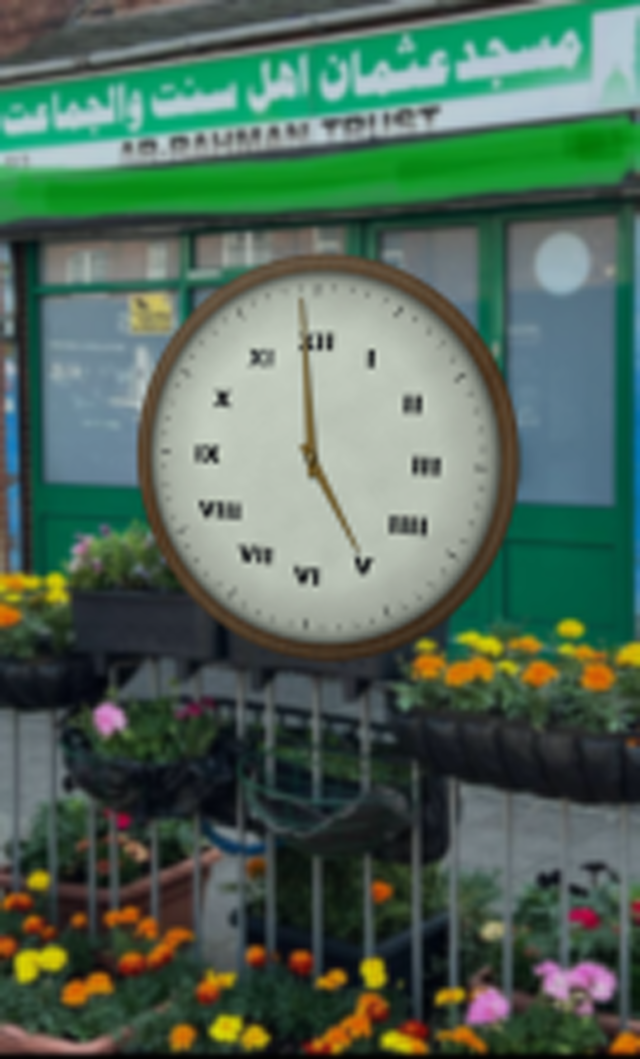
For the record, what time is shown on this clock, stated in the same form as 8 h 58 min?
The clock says 4 h 59 min
